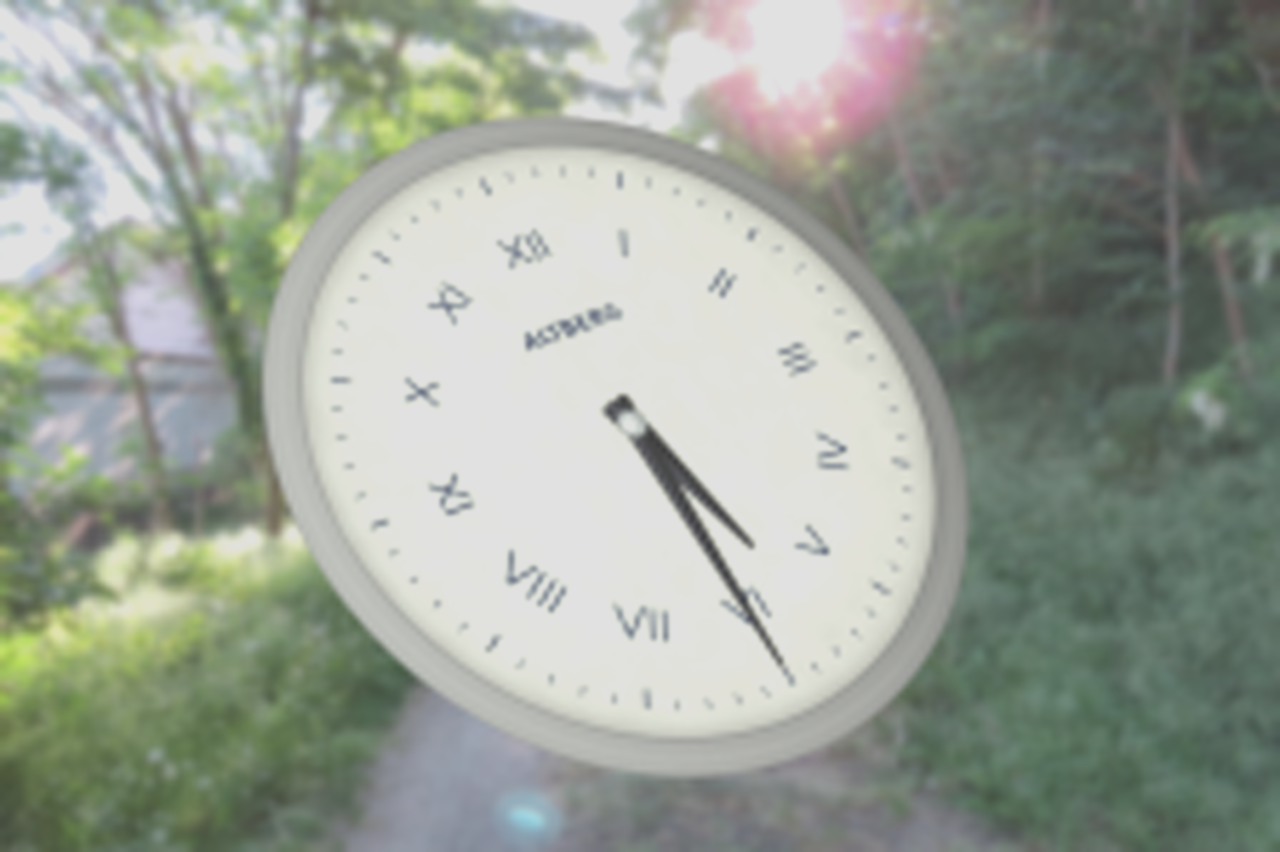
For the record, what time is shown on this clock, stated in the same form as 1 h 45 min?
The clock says 5 h 30 min
